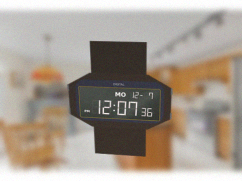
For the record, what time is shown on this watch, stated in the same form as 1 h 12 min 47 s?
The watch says 12 h 07 min 36 s
